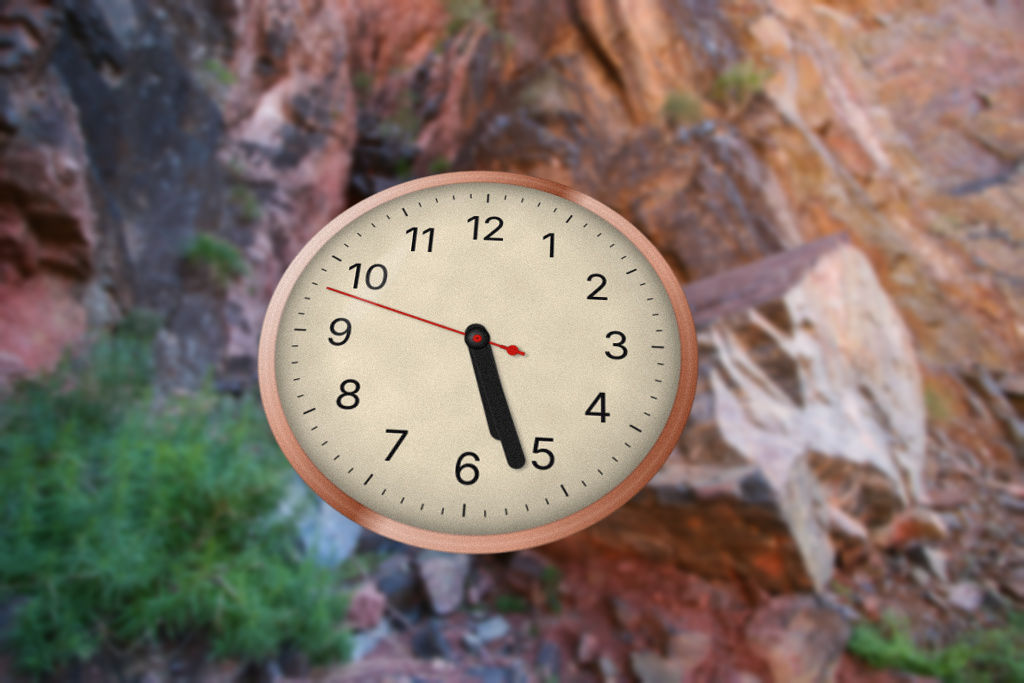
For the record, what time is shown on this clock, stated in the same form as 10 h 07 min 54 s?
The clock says 5 h 26 min 48 s
